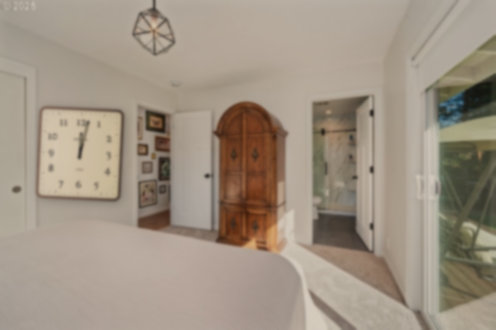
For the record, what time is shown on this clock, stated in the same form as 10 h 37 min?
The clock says 12 h 02 min
